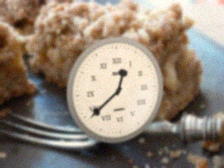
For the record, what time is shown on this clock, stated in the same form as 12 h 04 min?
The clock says 12 h 39 min
